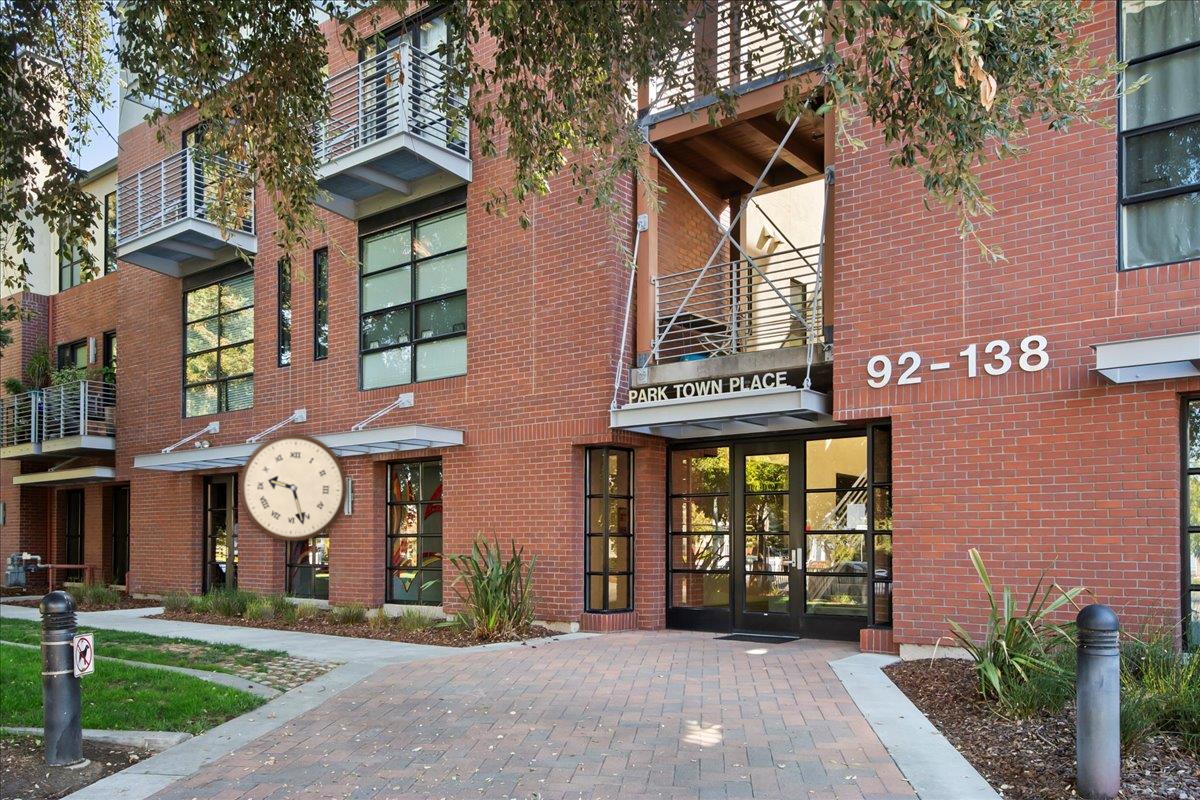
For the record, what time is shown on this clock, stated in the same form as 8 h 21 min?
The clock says 9 h 27 min
